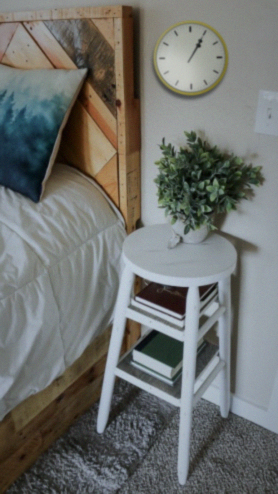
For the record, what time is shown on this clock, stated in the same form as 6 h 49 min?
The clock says 1 h 05 min
